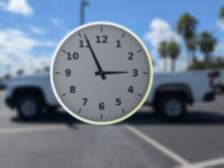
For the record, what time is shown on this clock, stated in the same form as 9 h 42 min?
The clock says 2 h 56 min
